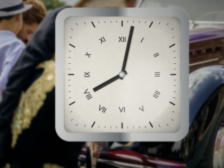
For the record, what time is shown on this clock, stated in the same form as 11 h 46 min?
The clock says 8 h 02 min
